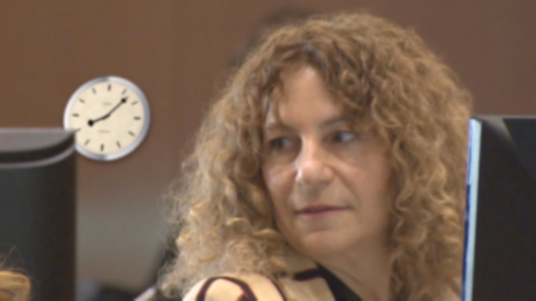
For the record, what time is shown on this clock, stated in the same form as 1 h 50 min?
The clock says 8 h 07 min
